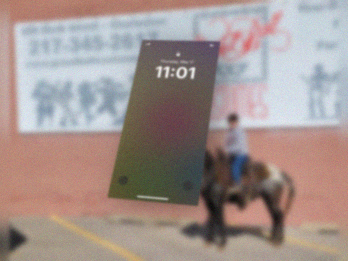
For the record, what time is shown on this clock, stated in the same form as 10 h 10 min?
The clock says 11 h 01 min
